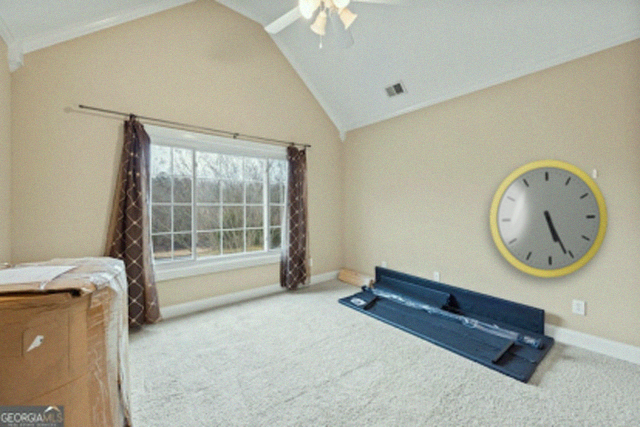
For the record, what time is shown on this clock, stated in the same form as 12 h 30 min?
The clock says 5 h 26 min
